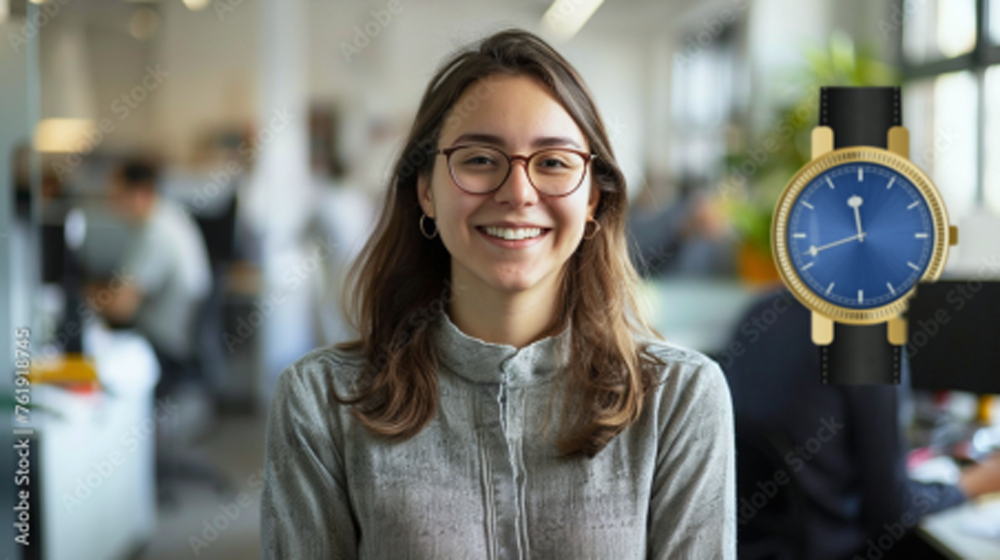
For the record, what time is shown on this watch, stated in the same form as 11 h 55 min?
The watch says 11 h 42 min
